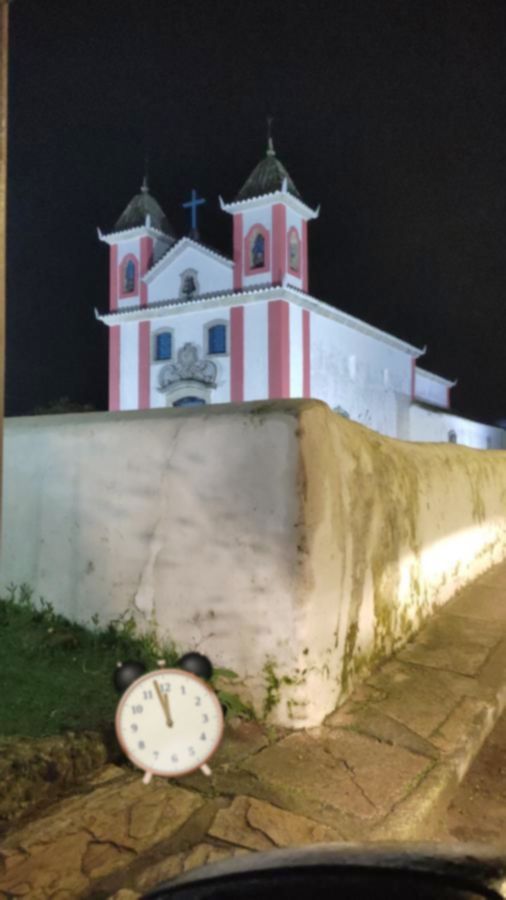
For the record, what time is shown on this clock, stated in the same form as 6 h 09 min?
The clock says 11 h 58 min
